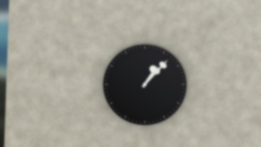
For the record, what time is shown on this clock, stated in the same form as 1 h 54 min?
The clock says 1 h 07 min
